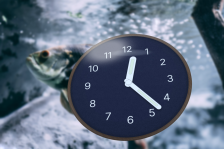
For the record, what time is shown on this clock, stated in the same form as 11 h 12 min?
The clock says 12 h 23 min
